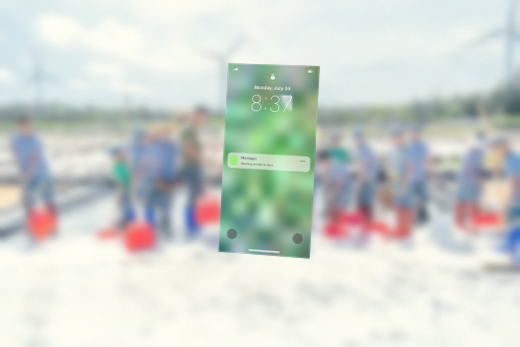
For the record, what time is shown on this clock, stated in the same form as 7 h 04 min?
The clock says 8 h 37 min
